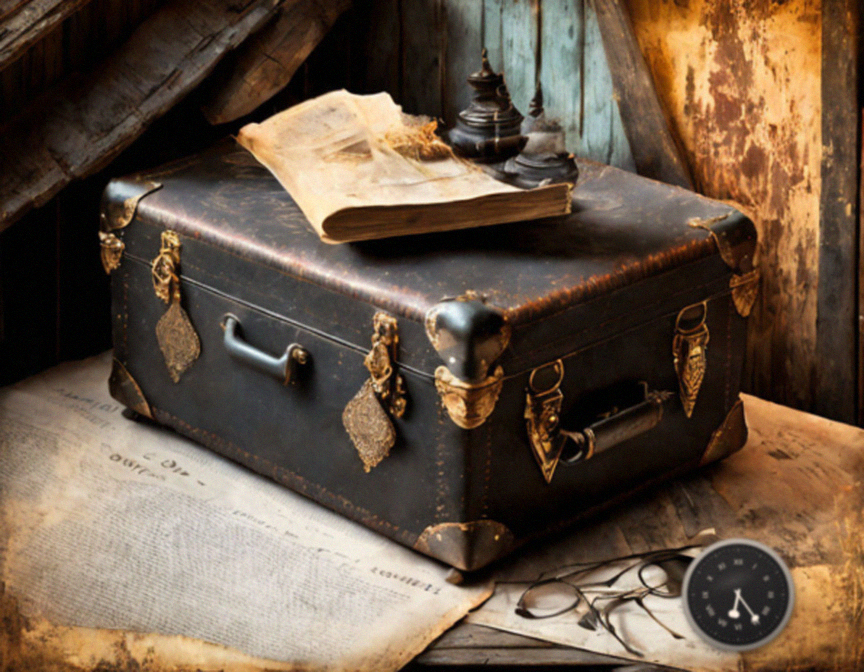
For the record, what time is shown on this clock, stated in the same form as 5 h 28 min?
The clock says 6 h 24 min
